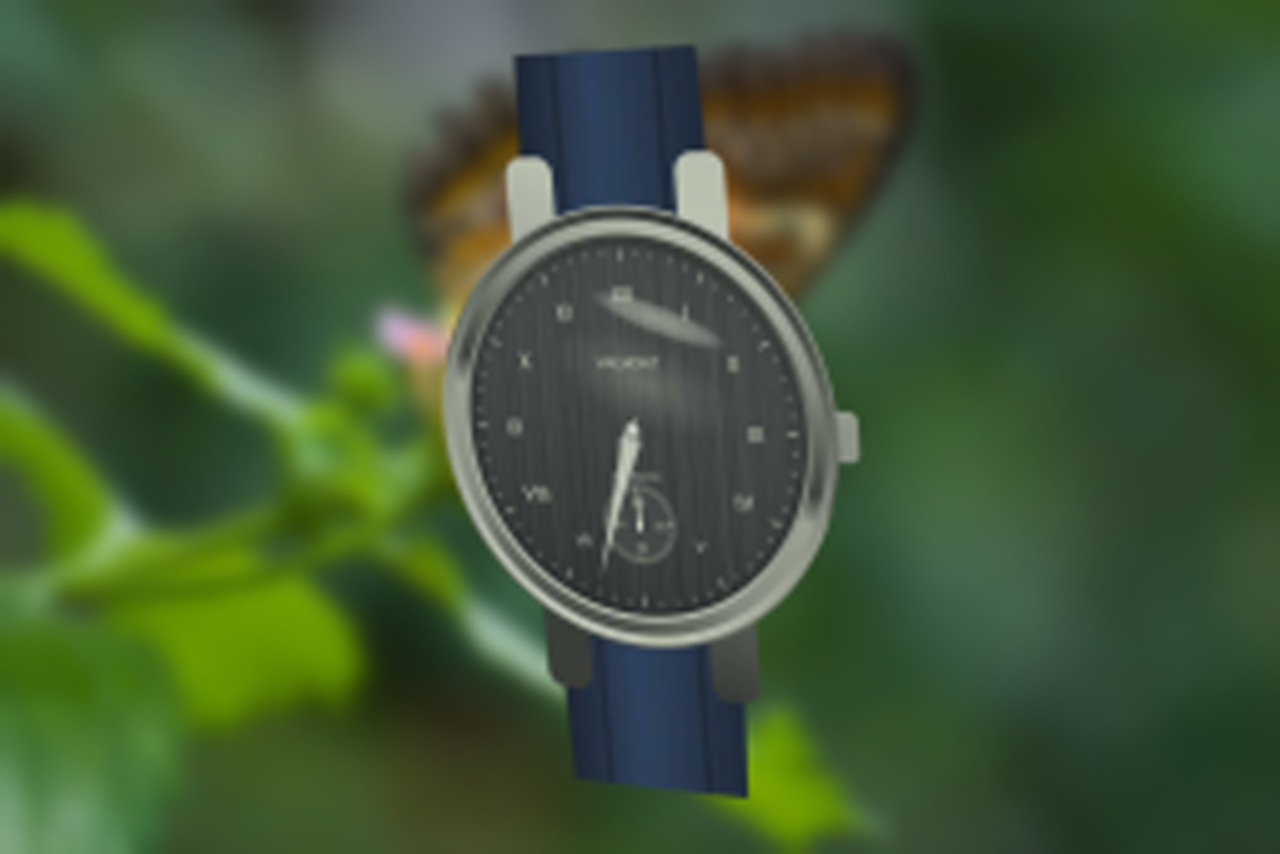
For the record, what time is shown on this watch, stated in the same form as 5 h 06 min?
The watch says 6 h 33 min
